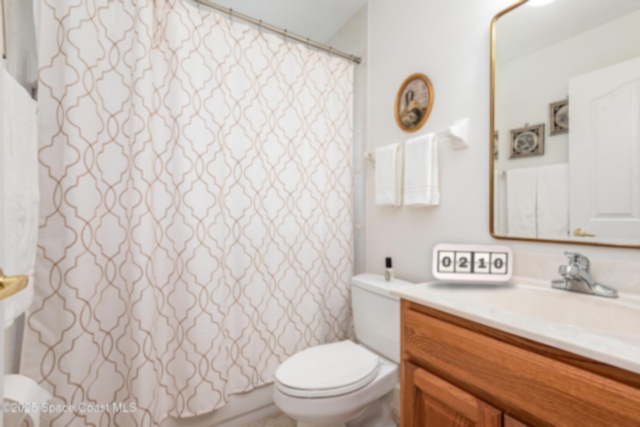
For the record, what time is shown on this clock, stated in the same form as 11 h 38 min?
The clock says 2 h 10 min
